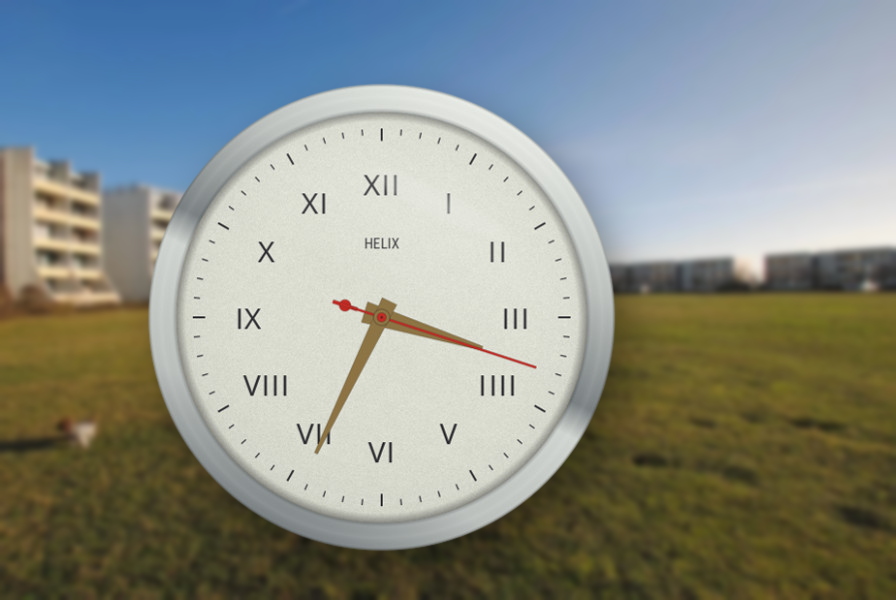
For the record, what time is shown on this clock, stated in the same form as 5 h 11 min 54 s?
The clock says 3 h 34 min 18 s
